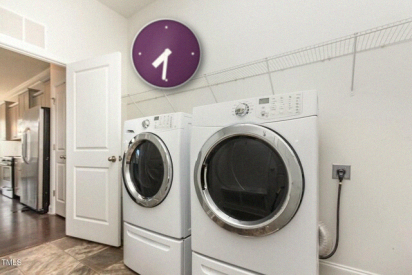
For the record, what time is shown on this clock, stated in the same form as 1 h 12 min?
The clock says 7 h 31 min
